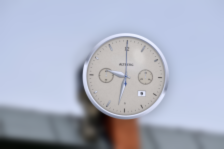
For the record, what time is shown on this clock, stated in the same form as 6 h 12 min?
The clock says 9 h 32 min
